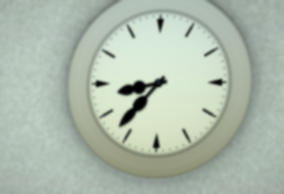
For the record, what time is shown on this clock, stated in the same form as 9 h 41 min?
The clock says 8 h 37 min
